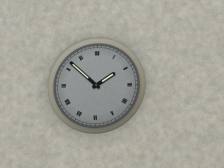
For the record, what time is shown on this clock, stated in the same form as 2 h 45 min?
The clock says 1 h 52 min
